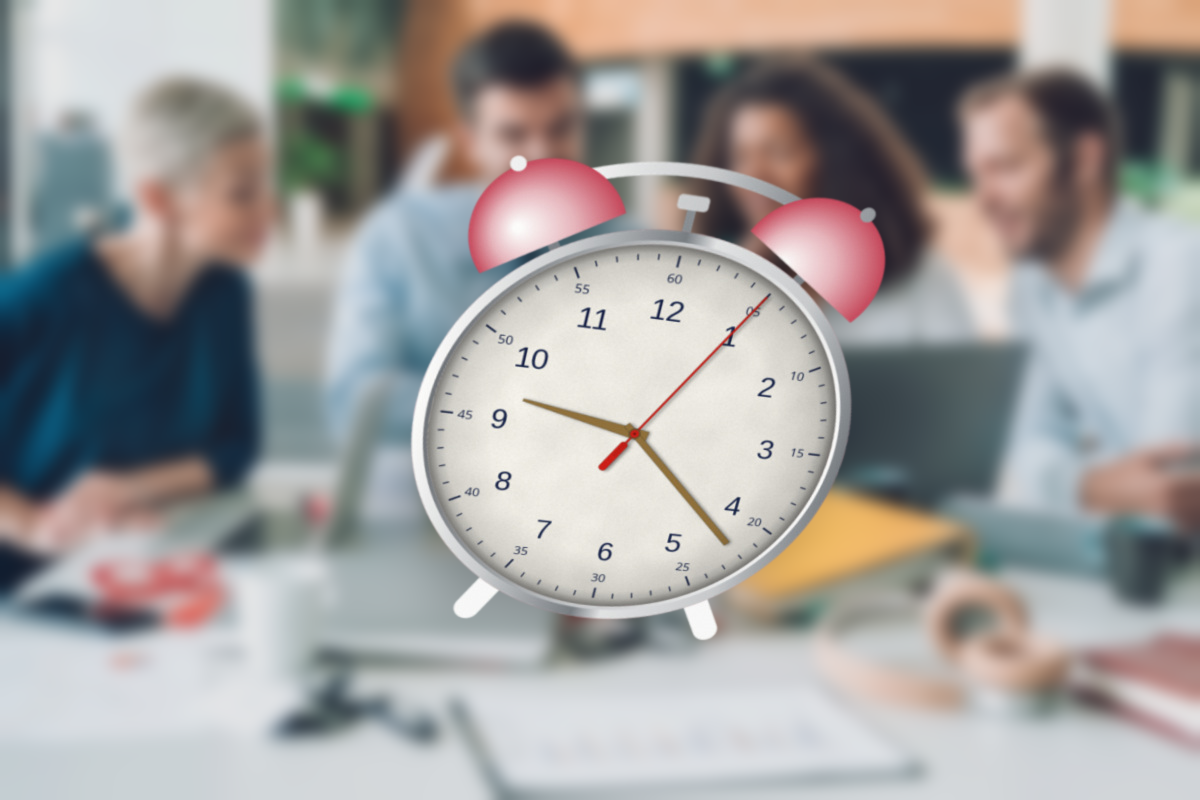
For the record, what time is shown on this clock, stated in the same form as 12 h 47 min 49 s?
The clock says 9 h 22 min 05 s
